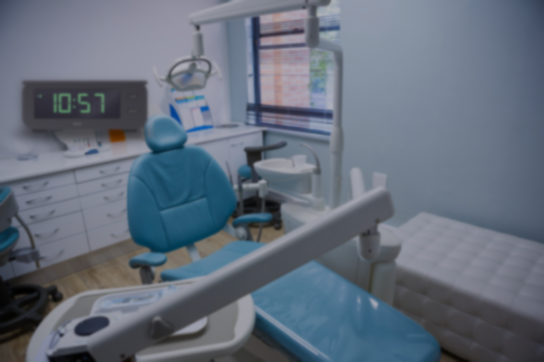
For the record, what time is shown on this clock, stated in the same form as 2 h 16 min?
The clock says 10 h 57 min
